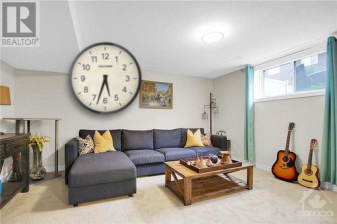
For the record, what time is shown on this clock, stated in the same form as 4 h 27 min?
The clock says 5 h 33 min
